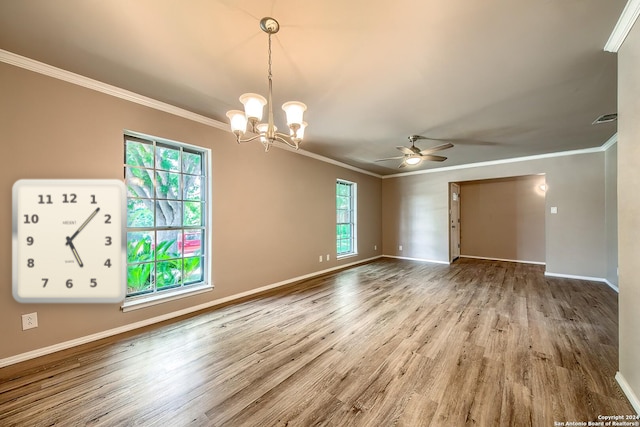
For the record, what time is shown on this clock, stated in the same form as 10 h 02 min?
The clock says 5 h 07 min
